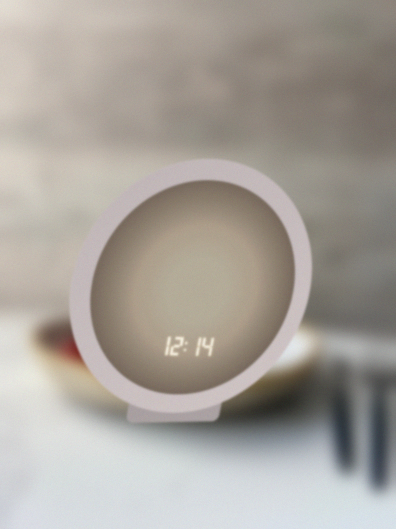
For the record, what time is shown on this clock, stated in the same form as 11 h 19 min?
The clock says 12 h 14 min
